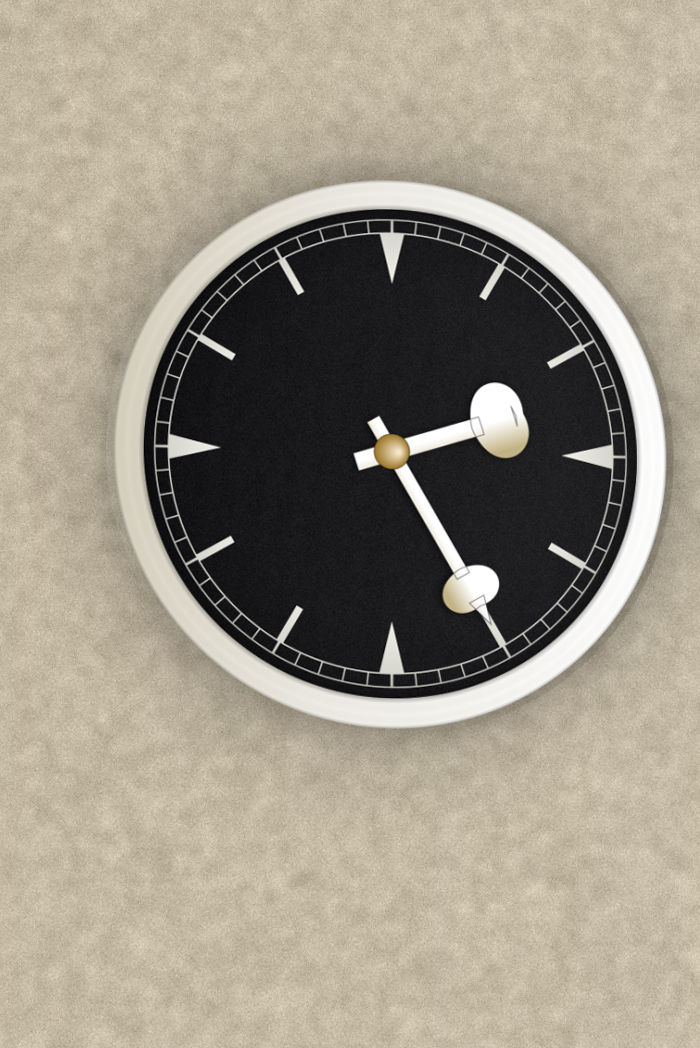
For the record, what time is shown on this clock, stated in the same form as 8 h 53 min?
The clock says 2 h 25 min
